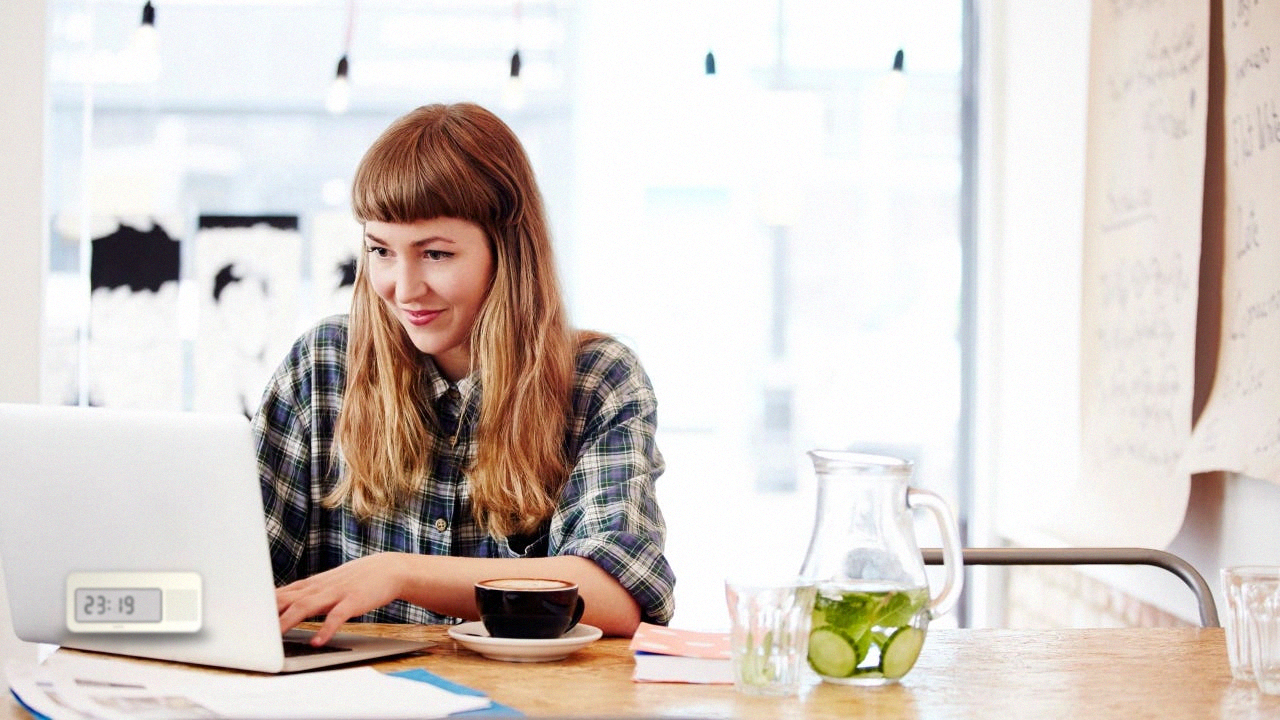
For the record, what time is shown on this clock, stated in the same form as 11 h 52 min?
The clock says 23 h 19 min
